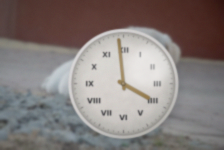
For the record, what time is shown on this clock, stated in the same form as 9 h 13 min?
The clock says 3 h 59 min
